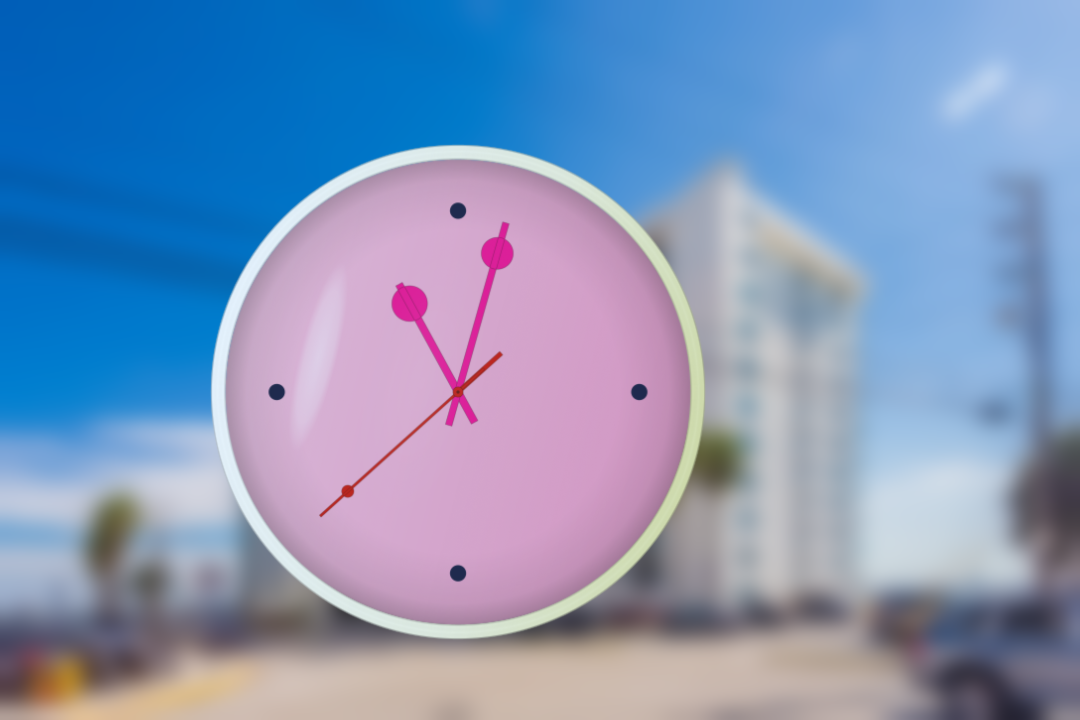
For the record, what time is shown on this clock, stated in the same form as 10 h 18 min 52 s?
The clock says 11 h 02 min 38 s
